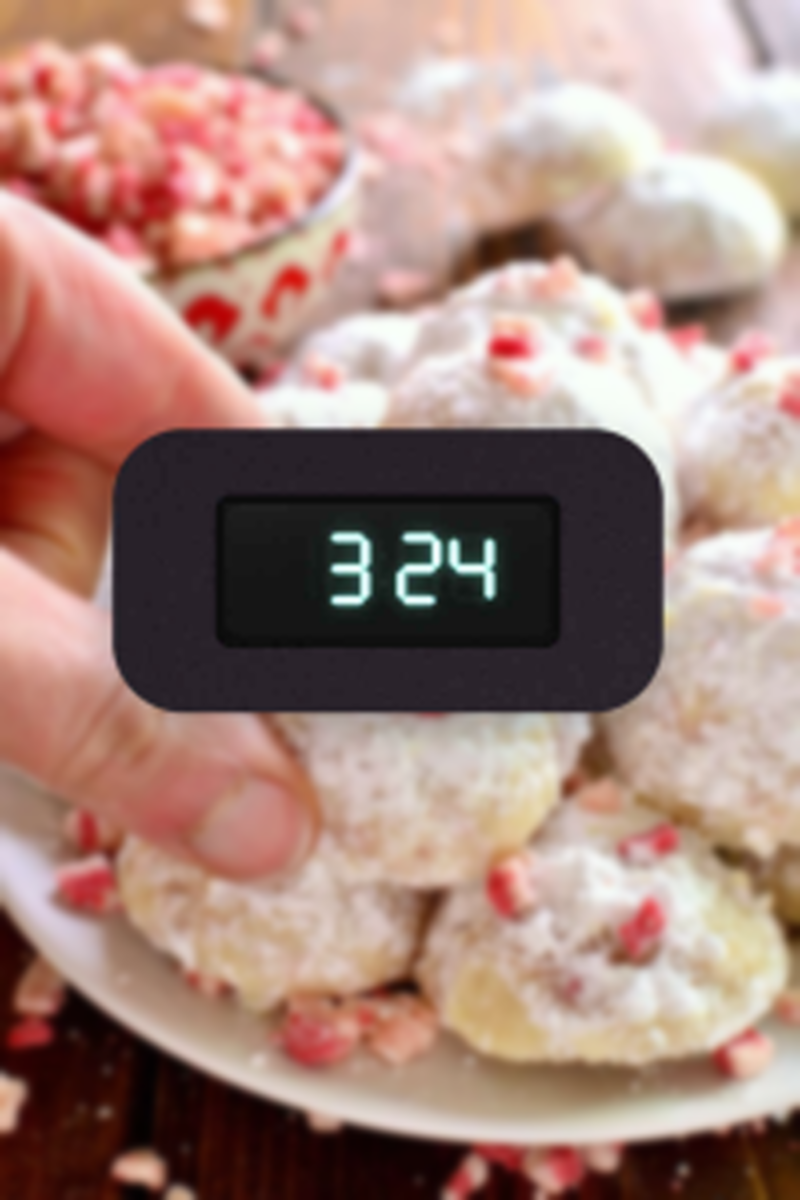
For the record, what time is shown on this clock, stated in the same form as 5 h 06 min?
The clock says 3 h 24 min
